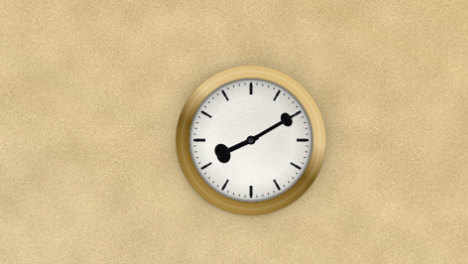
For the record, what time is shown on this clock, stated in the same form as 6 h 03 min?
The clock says 8 h 10 min
